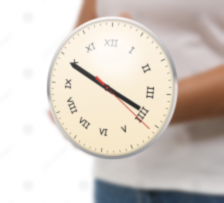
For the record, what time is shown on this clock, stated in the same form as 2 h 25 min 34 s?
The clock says 3 h 49 min 21 s
